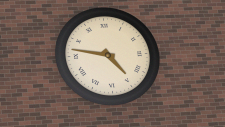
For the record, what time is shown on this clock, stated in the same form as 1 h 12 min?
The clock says 4 h 47 min
